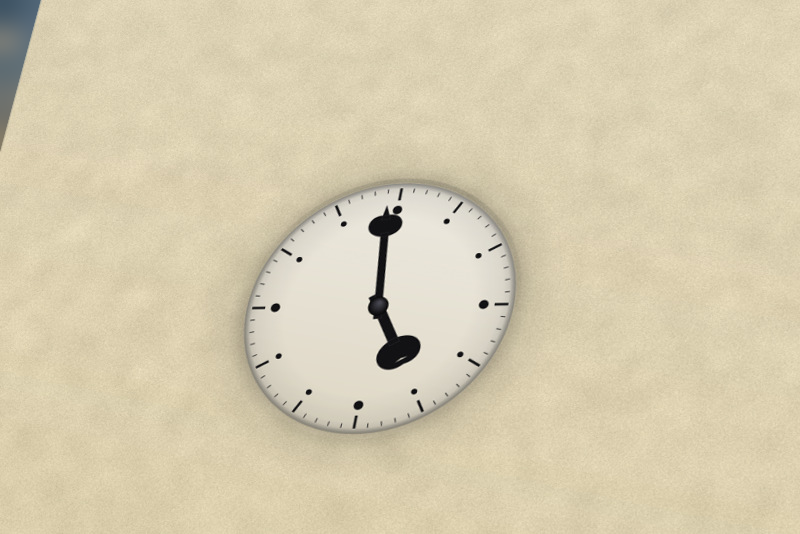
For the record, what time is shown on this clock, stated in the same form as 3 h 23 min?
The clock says 4 h 59 min
